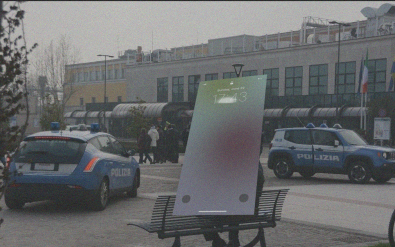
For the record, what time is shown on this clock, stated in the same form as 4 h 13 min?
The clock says 17 h 43 min
